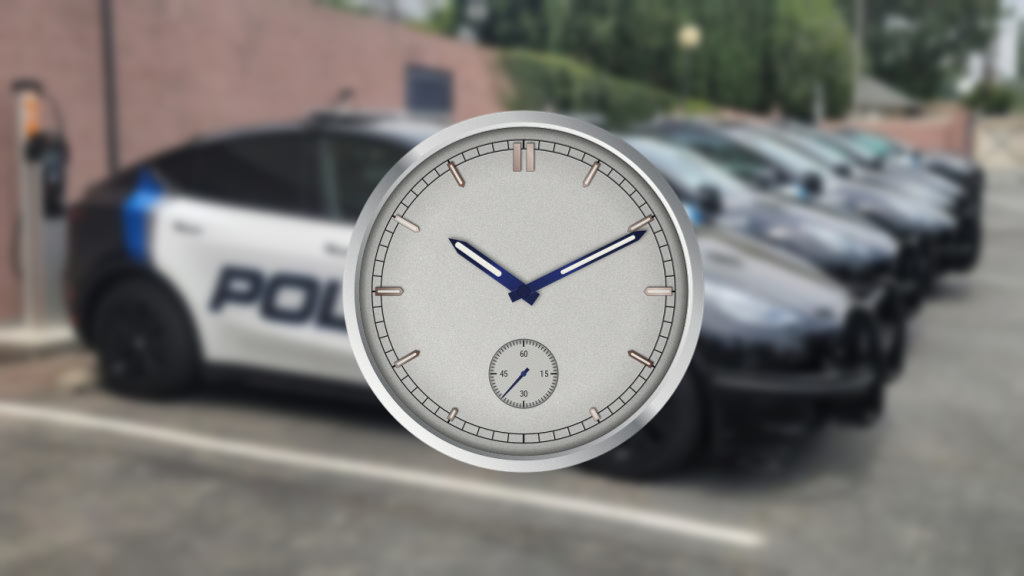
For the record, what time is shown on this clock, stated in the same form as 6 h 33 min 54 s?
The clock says 10 h 10 min 37 s
